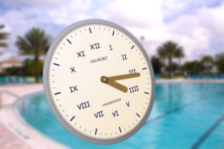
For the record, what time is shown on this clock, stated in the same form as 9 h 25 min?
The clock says 4 h 16 min
